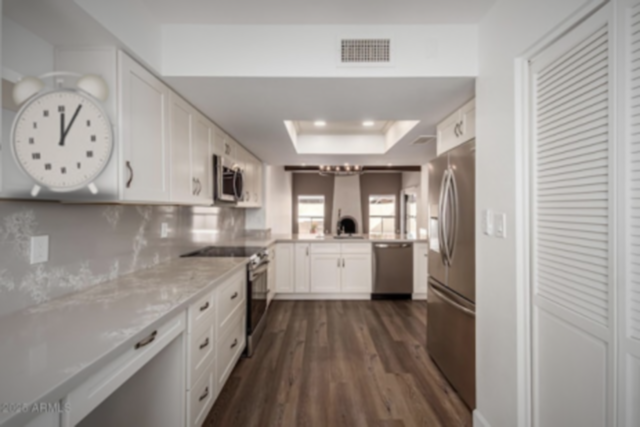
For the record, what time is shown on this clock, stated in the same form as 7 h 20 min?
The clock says 12 h 05 min
